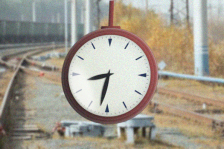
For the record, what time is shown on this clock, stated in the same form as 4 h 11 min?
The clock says 8 h 32 min
